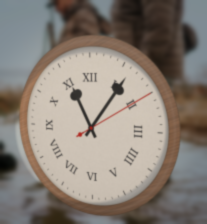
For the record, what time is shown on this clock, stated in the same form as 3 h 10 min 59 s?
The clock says 11 h 06 min 10 s
